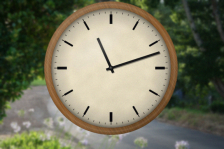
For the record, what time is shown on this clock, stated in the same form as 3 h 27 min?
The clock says 11 h 12 min
